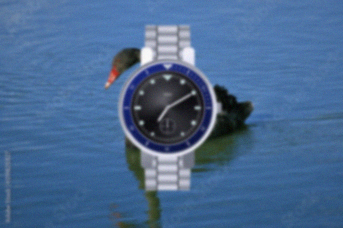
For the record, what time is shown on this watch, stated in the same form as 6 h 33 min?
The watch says 7 h 10 min
